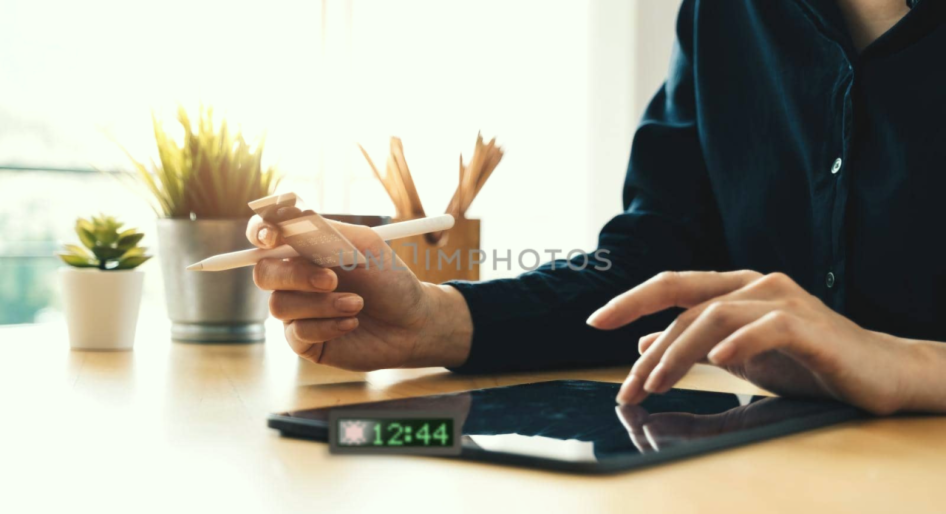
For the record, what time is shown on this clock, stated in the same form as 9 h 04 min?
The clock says 12 h 44 min
